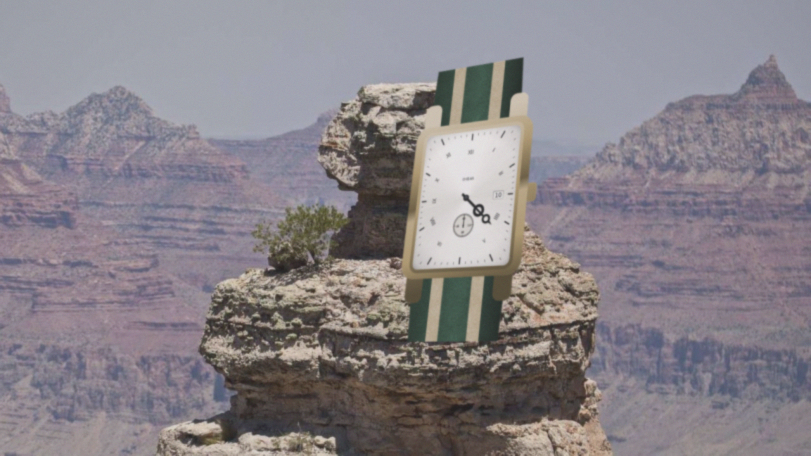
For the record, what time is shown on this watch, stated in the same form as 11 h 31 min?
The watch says 4 h 22 min
